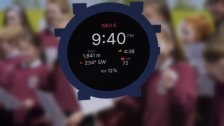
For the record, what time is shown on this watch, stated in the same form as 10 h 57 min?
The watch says 9 h 40 min
